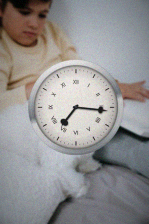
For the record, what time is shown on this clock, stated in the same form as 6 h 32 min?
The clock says 7 h 16 min
